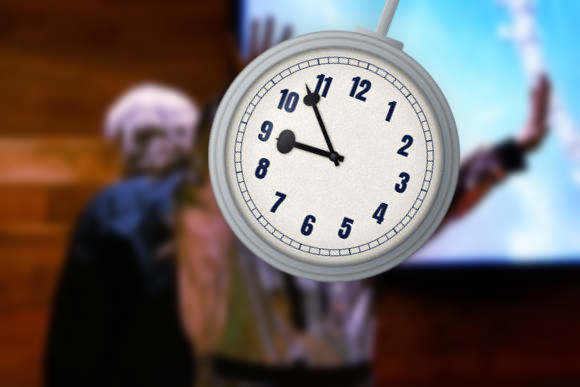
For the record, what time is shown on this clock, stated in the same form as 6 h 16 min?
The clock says 8 h 53 min
